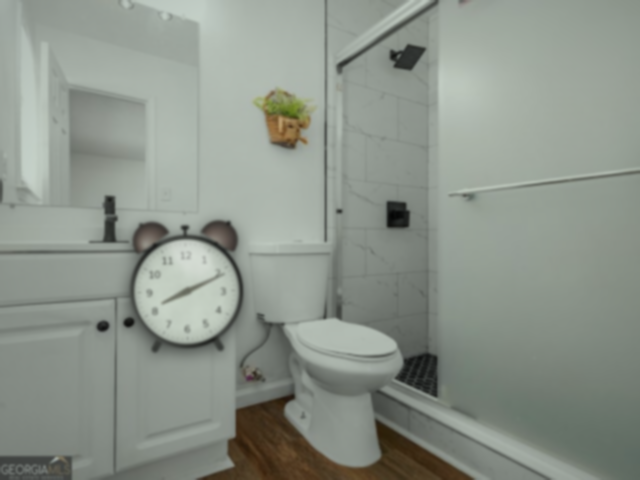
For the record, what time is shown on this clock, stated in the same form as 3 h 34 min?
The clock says 8 h 11 min
